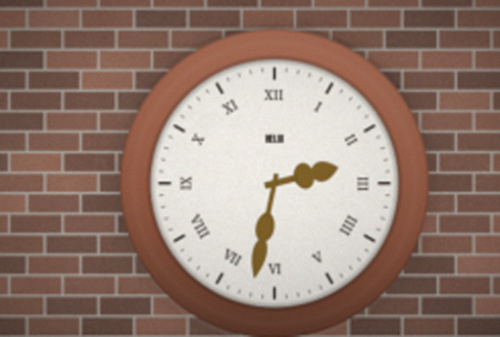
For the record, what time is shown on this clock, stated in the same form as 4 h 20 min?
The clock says 2 h 32 min
